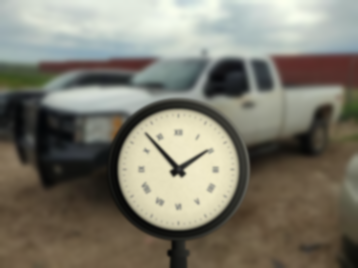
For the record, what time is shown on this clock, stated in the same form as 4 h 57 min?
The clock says 1 h 53 min
